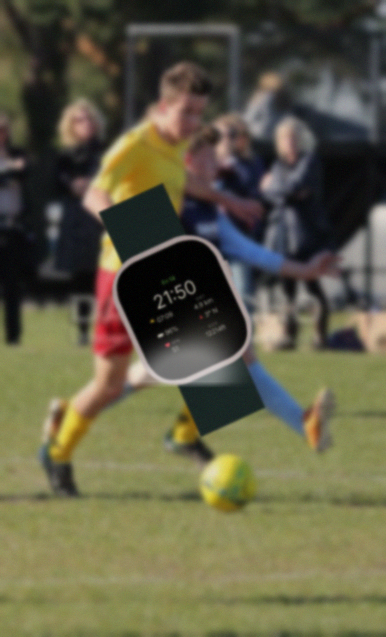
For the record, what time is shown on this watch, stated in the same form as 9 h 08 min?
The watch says 21 h 50 min
